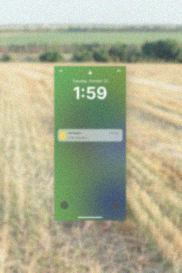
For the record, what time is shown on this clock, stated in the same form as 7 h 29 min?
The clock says 1 h 59 min
